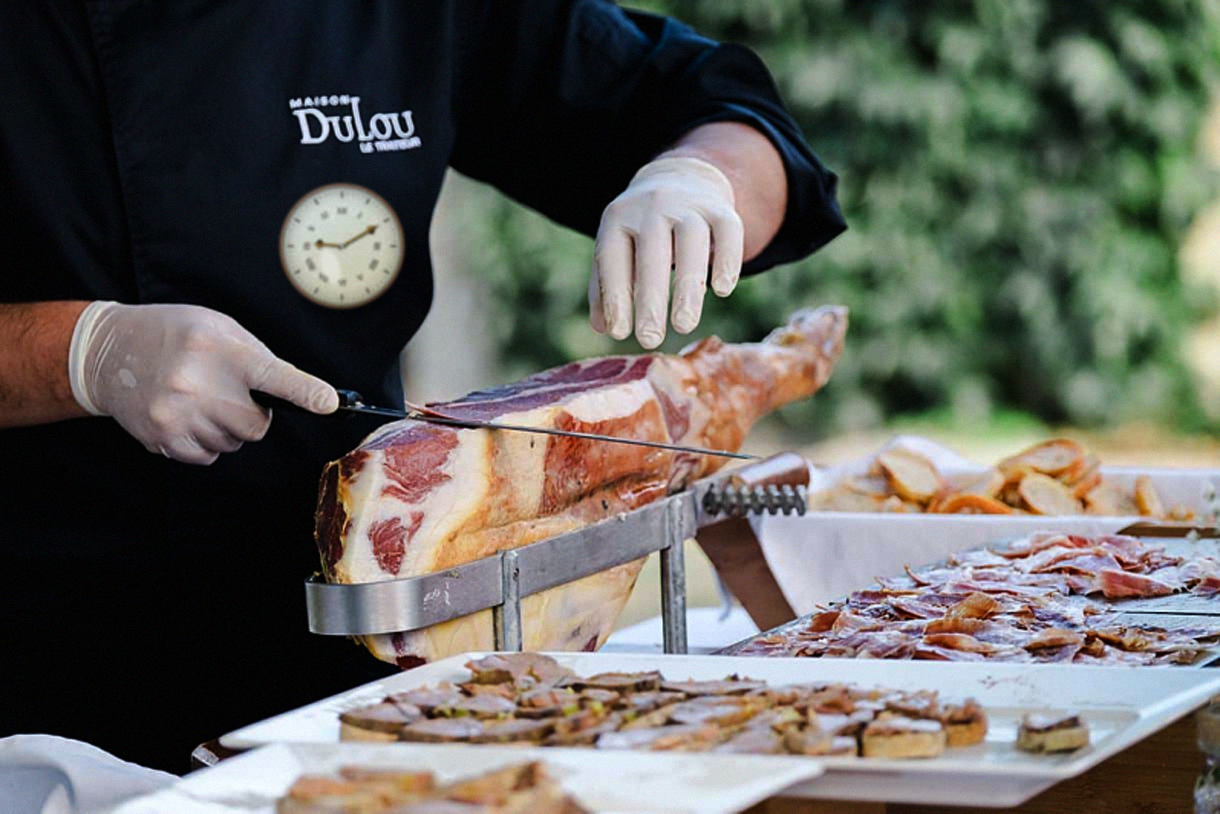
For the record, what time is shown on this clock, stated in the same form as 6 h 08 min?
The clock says 9 h 10 min
